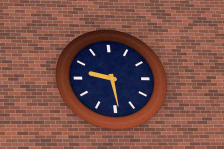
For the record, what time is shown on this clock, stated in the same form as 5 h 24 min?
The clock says 9 h 29 min
